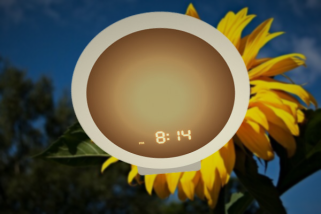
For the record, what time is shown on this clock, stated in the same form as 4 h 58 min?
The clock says 8 h 14 min
